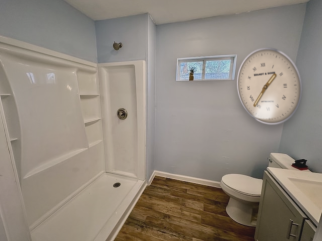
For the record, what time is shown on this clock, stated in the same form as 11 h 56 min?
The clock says 1 h 37 min
